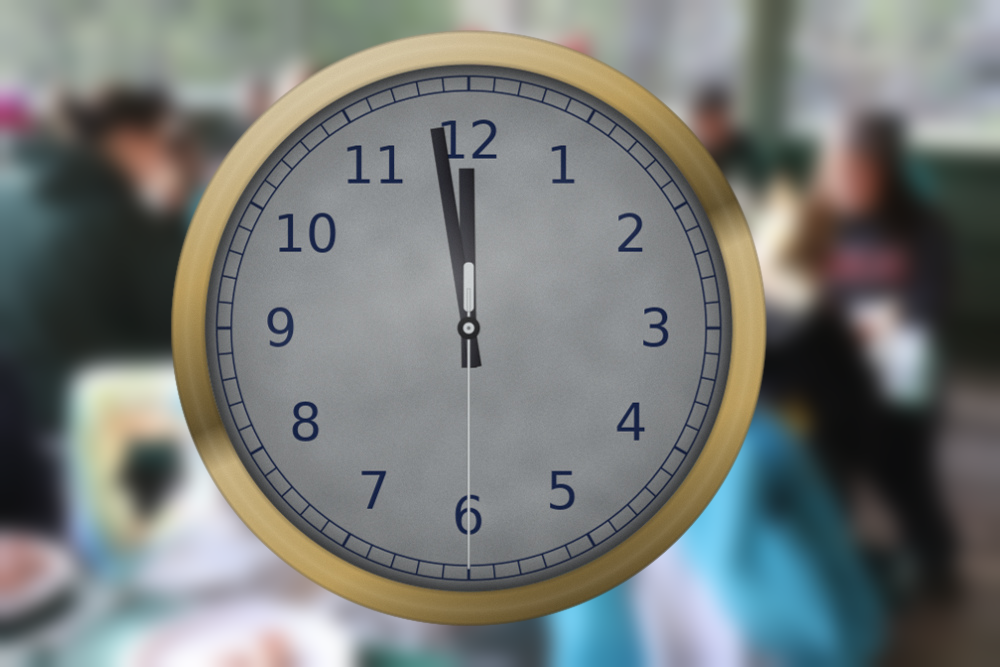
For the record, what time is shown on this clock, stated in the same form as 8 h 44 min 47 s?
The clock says 11 h 58 min 30 s
